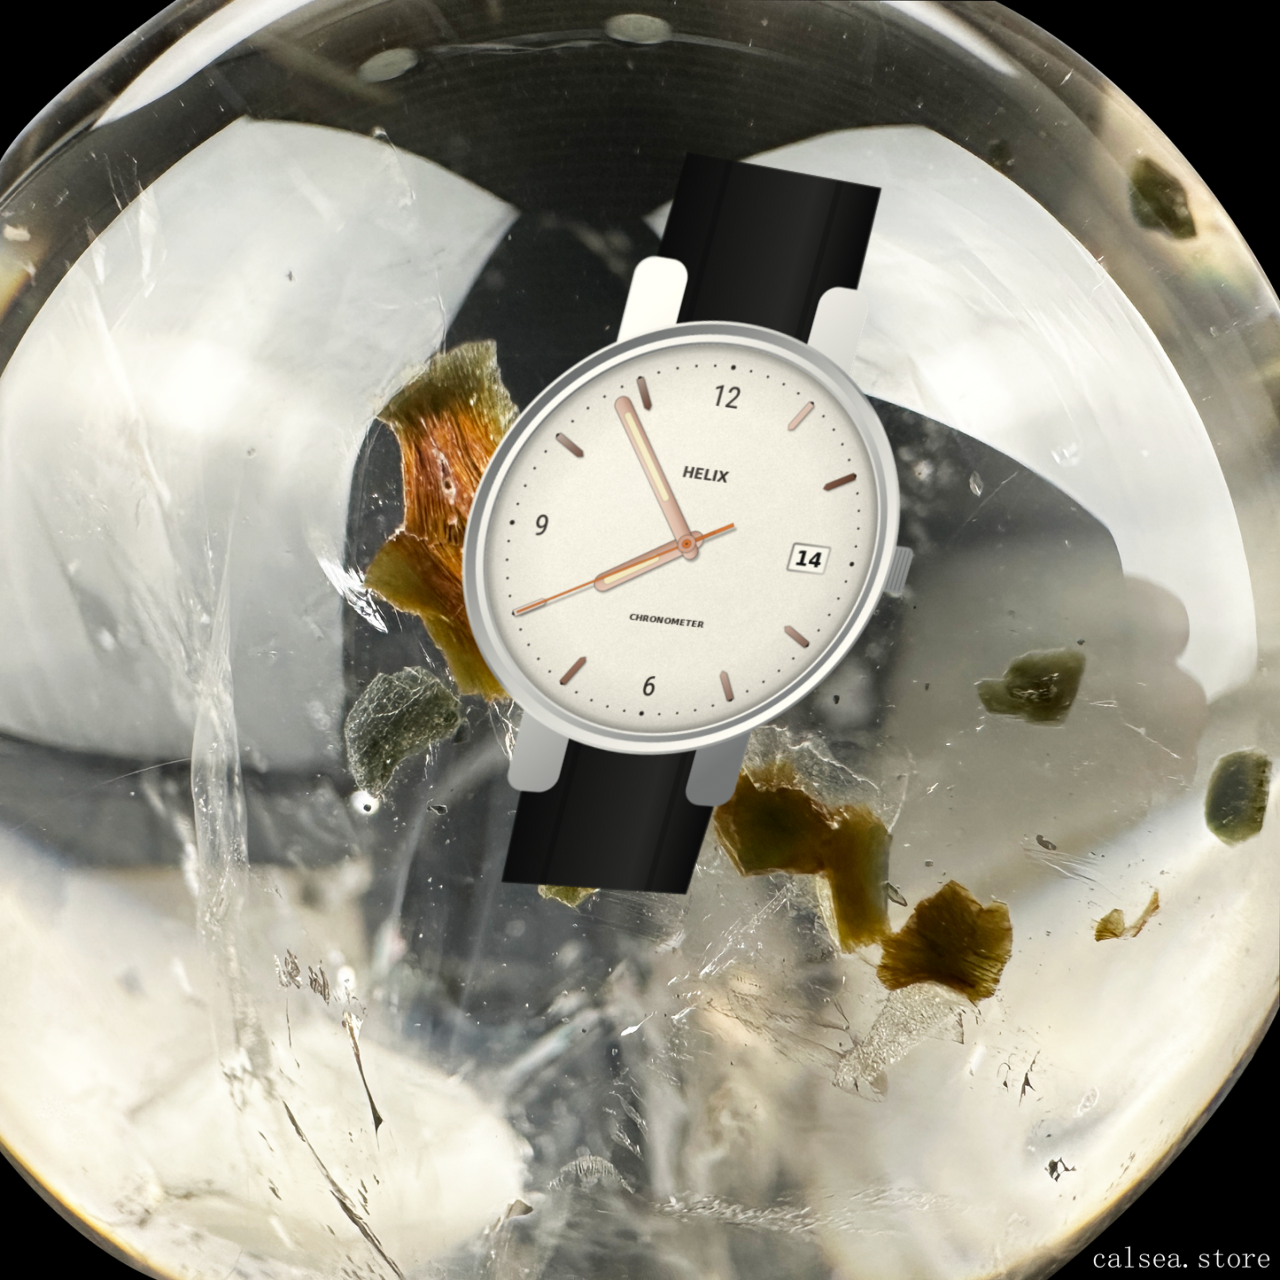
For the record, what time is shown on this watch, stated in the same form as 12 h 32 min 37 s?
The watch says 7 h 53 min 40 s
